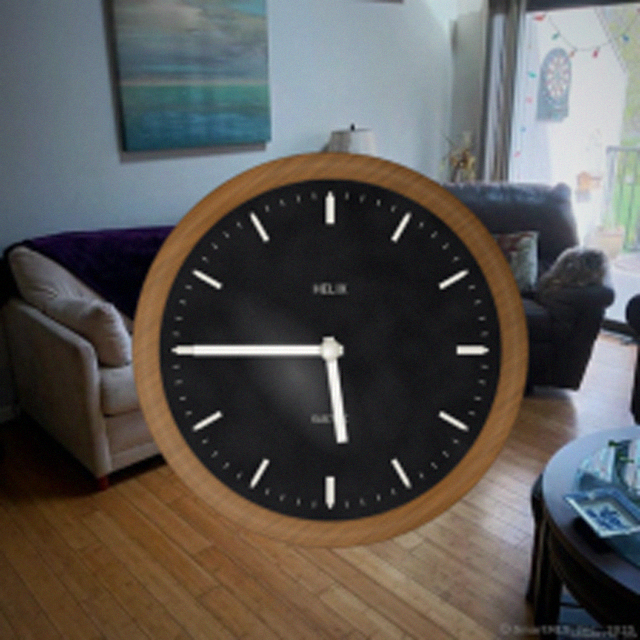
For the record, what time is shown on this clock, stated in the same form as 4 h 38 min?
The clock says 5 h 45 min
